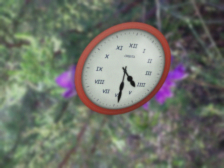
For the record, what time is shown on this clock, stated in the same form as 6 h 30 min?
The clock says 4 h 29 min
